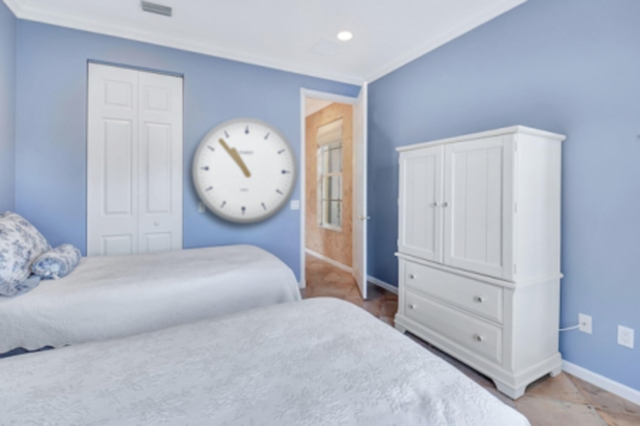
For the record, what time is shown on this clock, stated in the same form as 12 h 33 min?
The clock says 10 h 53 min
